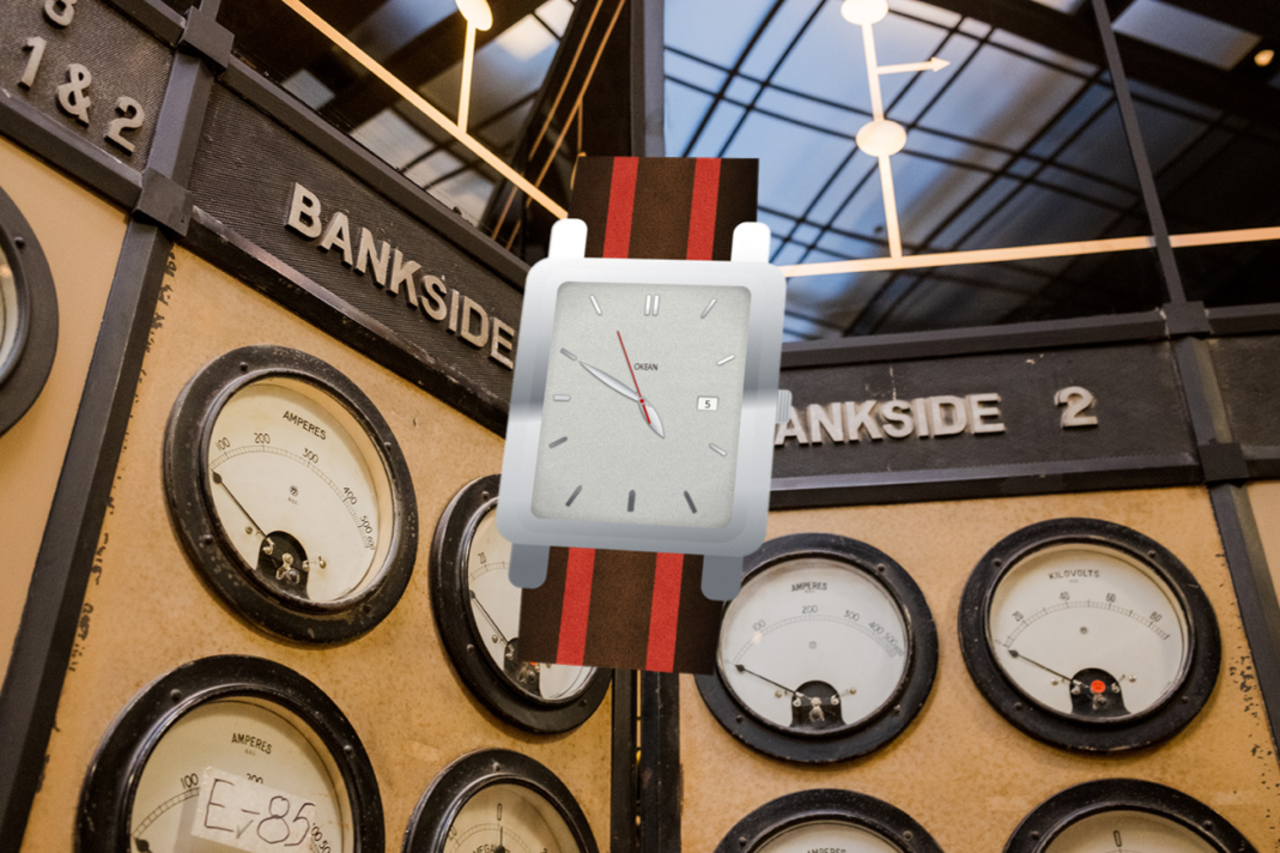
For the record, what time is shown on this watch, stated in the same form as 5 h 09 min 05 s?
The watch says 4 h 49 min 56 s
